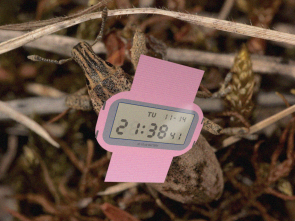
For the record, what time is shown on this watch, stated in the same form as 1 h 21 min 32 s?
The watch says 21 h 38 min 41 s
